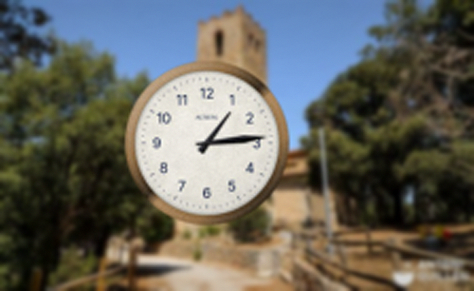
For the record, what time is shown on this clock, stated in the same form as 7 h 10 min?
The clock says 1 h 14 min
